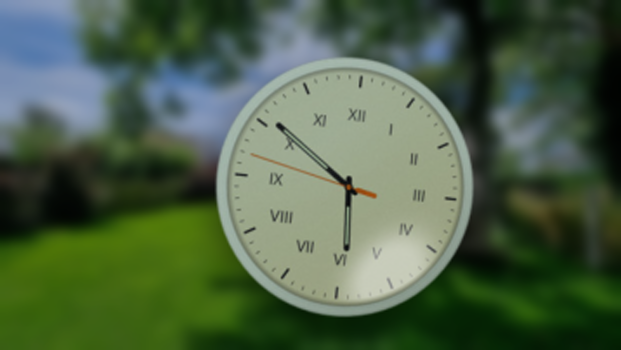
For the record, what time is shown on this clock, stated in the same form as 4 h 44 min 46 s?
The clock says 5 h 50 min 47 s
